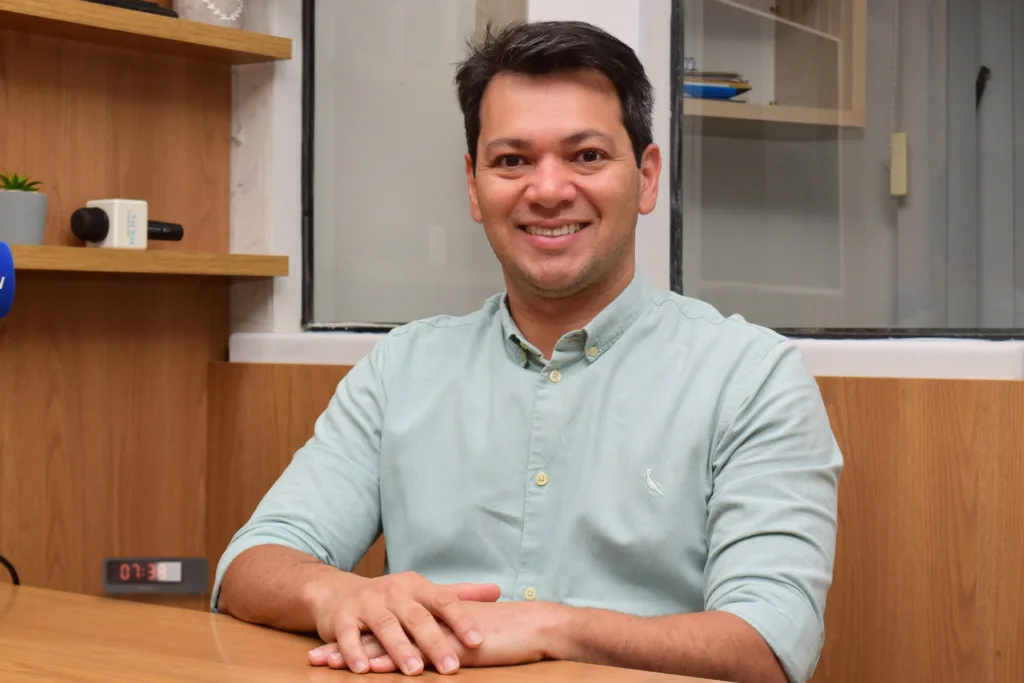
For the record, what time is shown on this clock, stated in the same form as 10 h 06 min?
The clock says 7 h 38 min
